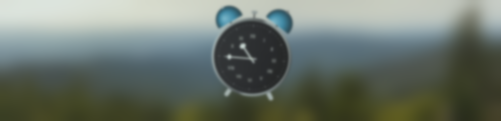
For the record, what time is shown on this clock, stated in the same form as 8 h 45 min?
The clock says 10 h 45 min
